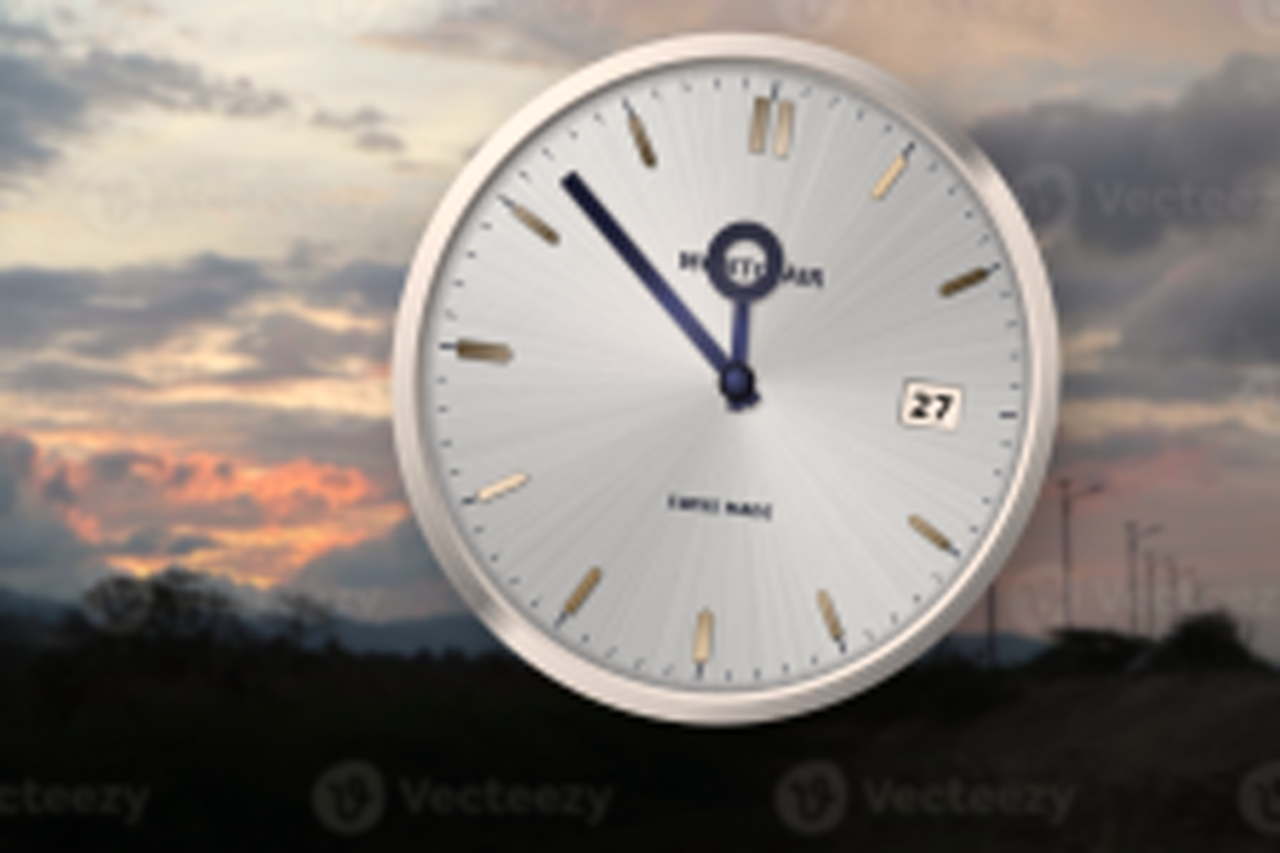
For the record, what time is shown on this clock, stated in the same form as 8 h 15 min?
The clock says 11 h 52 min
